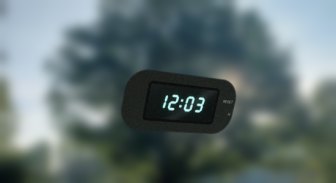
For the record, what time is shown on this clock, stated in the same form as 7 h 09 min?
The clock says 12 h 03 min
